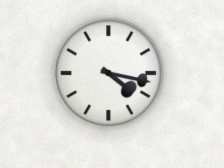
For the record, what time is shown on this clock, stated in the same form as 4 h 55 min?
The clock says 4 h 17 min
